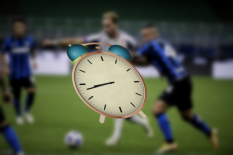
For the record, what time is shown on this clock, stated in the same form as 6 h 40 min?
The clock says 8 h 43 min
